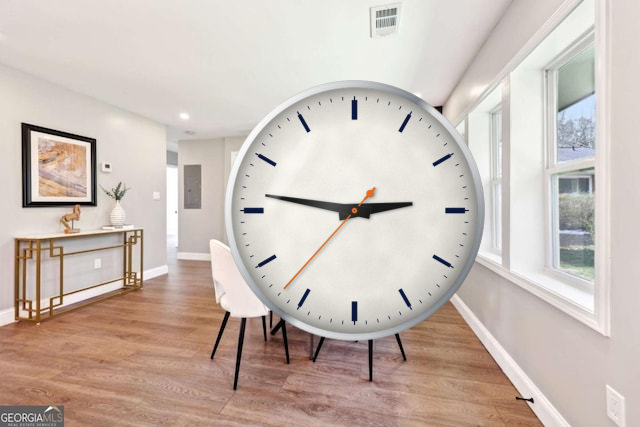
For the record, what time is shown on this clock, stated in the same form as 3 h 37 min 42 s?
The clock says 2 h 46 min 37 s
